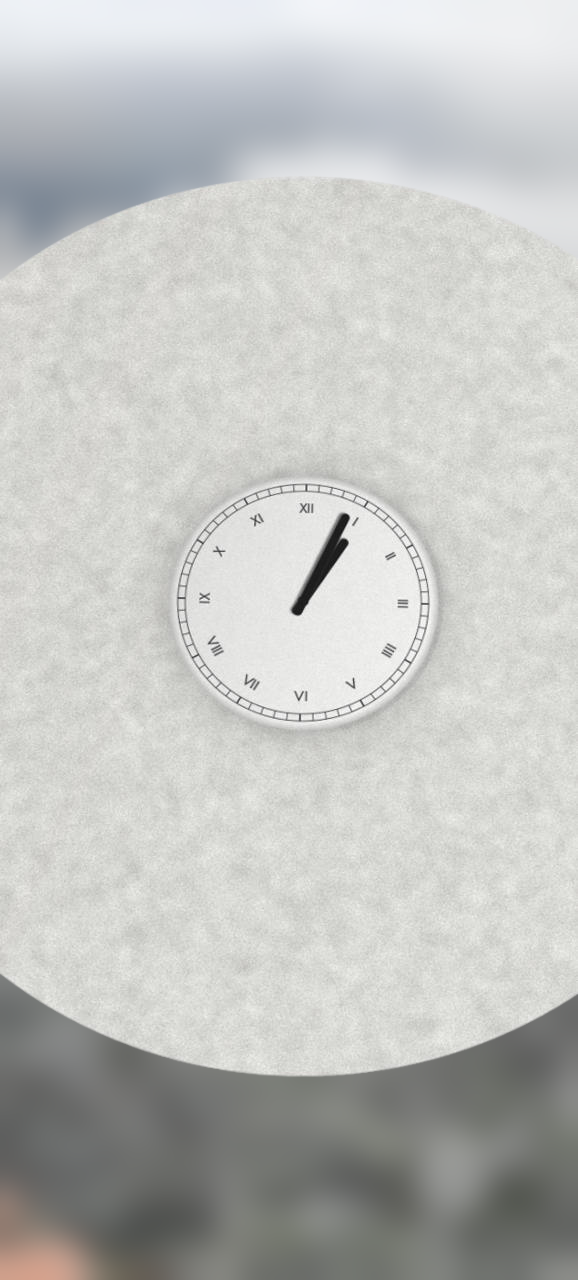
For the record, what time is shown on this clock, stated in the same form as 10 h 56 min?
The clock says 1 h 04 min
